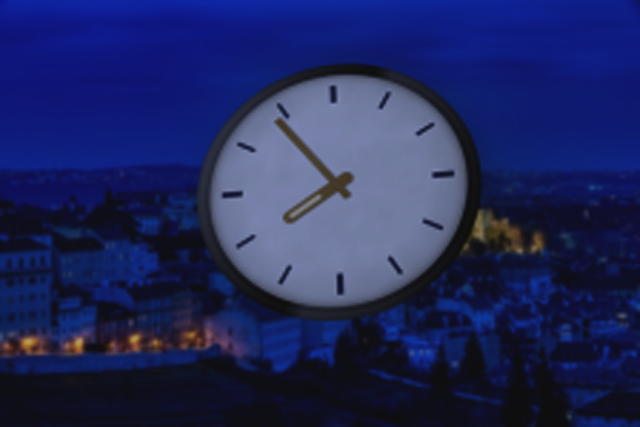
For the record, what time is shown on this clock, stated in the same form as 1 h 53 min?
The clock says 7 h 54 min
